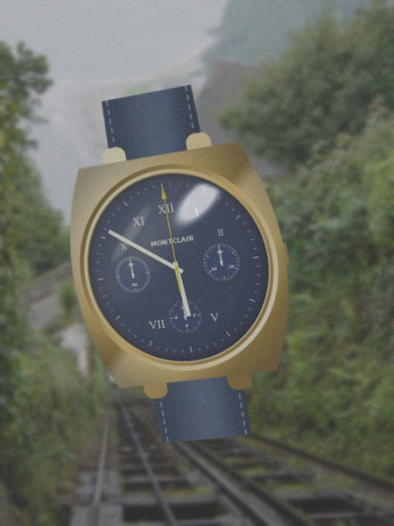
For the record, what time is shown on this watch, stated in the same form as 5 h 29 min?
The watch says 5 h 51 min
